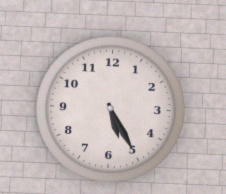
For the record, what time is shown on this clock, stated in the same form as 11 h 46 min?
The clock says 5 h 25 min
